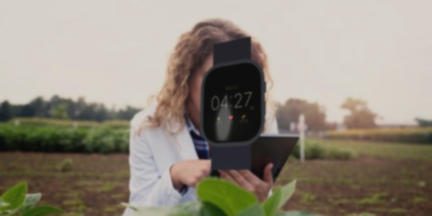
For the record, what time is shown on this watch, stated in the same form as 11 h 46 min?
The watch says 4 h 27 min
